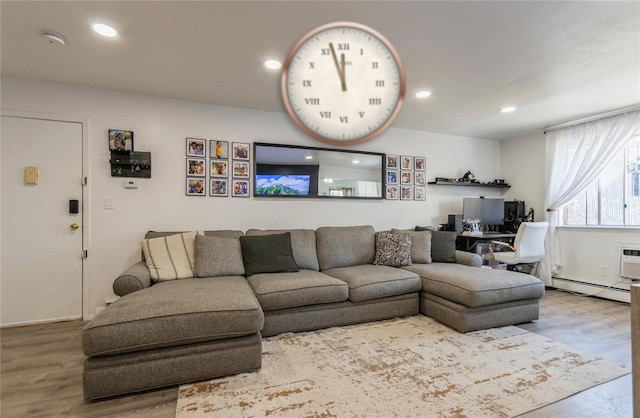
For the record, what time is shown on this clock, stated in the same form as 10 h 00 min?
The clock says 11 h 57 min
